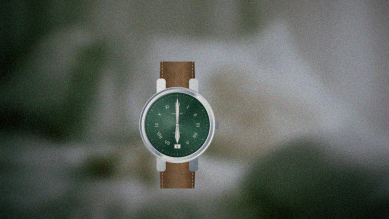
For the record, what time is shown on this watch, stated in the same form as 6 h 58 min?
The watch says 6 h 00 min
